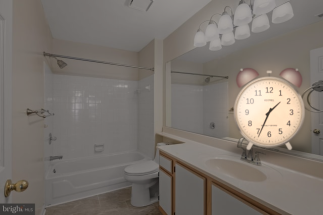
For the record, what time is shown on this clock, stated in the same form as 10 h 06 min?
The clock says 1 h 34 min
